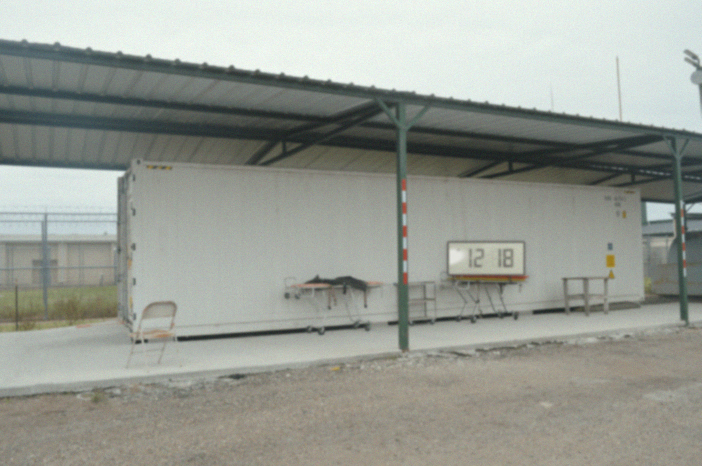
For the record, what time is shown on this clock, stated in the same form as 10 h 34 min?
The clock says 12 h 18 min
